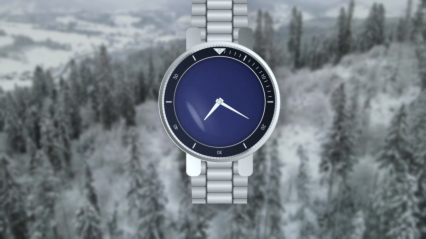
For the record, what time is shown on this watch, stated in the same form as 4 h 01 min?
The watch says 7 h 20 min
